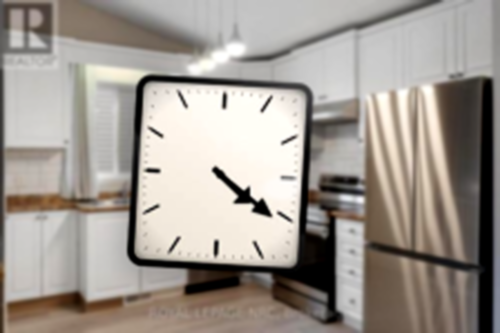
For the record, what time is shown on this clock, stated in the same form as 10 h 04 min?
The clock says 4 h 21 min
